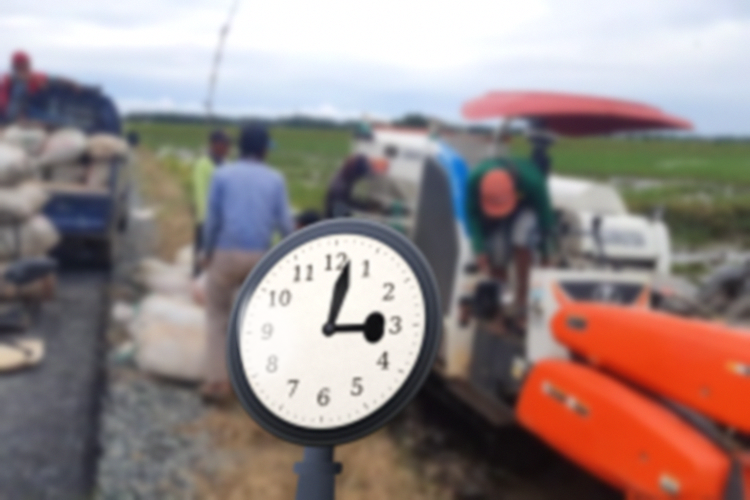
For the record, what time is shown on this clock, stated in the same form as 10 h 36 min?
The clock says 3 h 02 min
